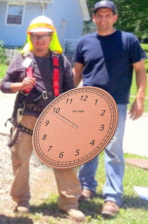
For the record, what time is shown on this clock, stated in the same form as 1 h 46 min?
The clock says 9 h 49 min
